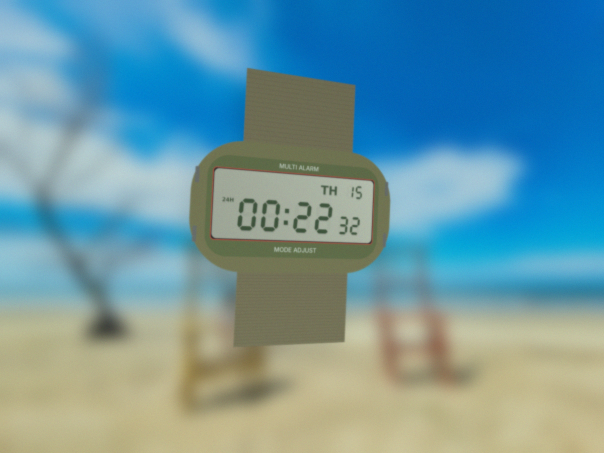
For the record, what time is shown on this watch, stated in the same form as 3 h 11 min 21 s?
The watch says 0 h 22 min 32 s
